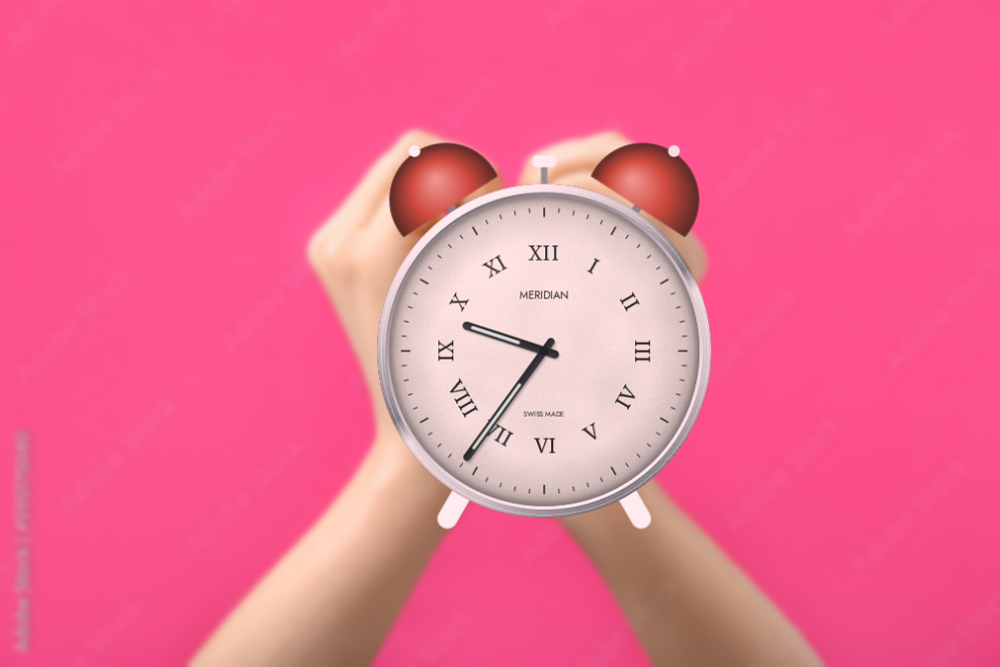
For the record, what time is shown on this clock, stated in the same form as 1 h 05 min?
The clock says 9 h 36 min
